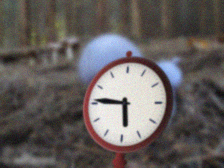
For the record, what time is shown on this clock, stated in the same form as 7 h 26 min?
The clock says 5 h 46 min
